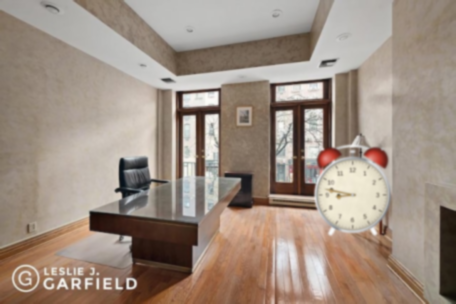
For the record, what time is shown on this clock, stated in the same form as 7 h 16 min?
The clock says 8 h 47 min
